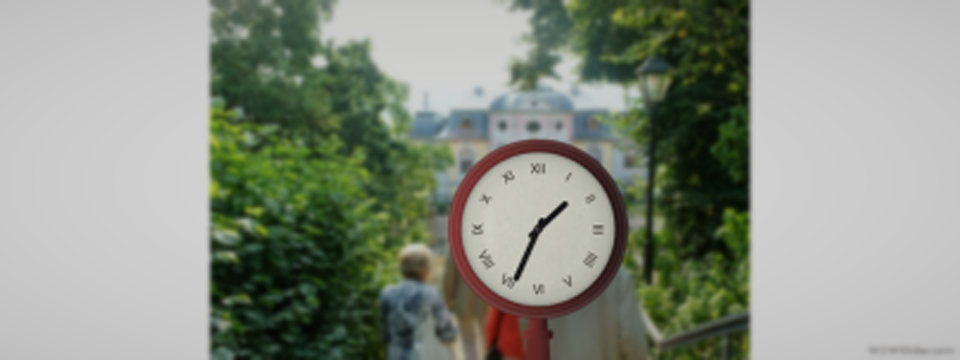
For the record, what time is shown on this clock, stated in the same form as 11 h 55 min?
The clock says 1 h 34 min
